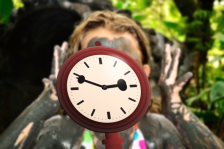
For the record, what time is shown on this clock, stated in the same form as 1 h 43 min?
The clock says 2 h 49 min
